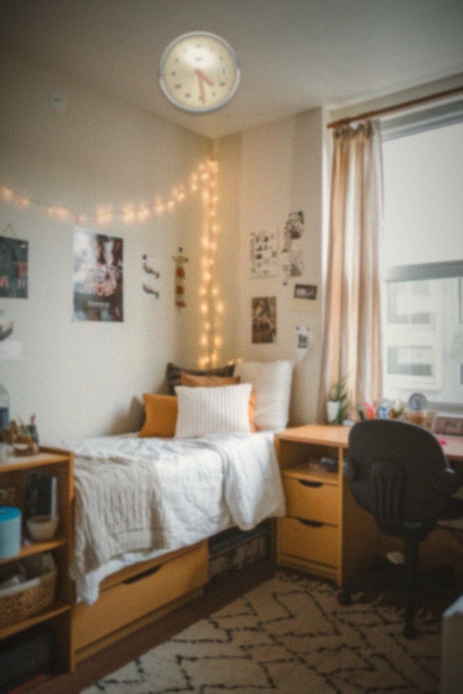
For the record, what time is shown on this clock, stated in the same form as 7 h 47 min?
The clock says 4 h 29 min
